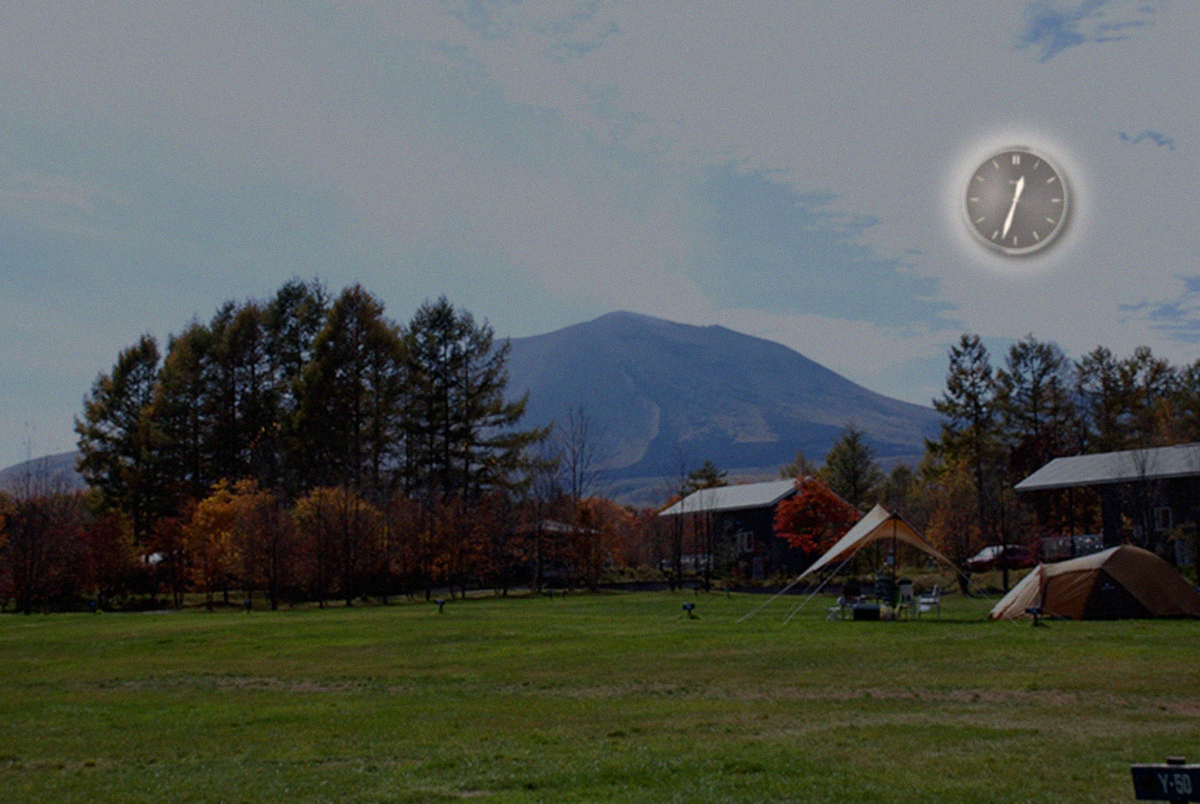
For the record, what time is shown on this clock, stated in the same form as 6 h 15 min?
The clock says 12 h 33 min
